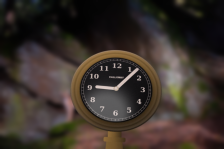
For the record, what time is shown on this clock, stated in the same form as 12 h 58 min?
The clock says 9 h 07 min
